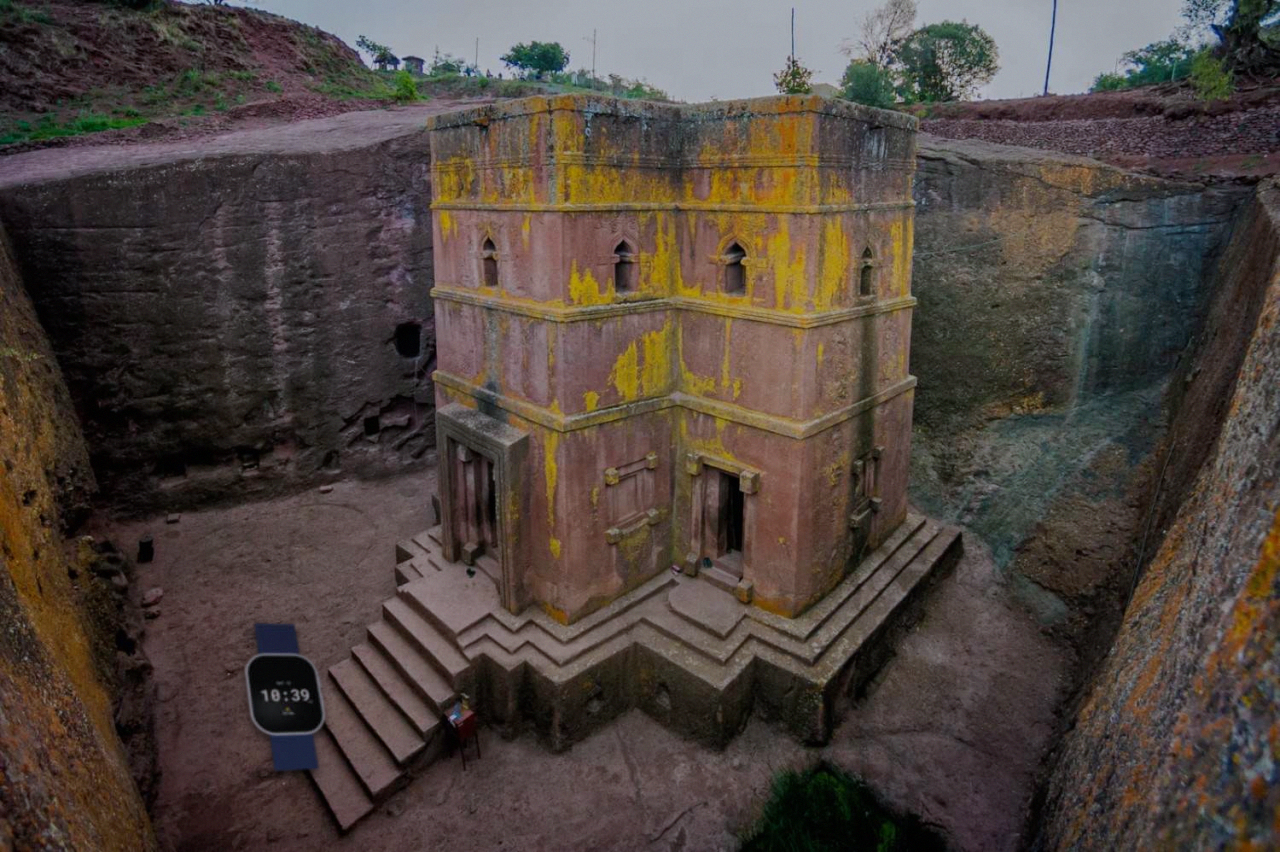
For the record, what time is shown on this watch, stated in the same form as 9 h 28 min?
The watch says 10 h 39 min
